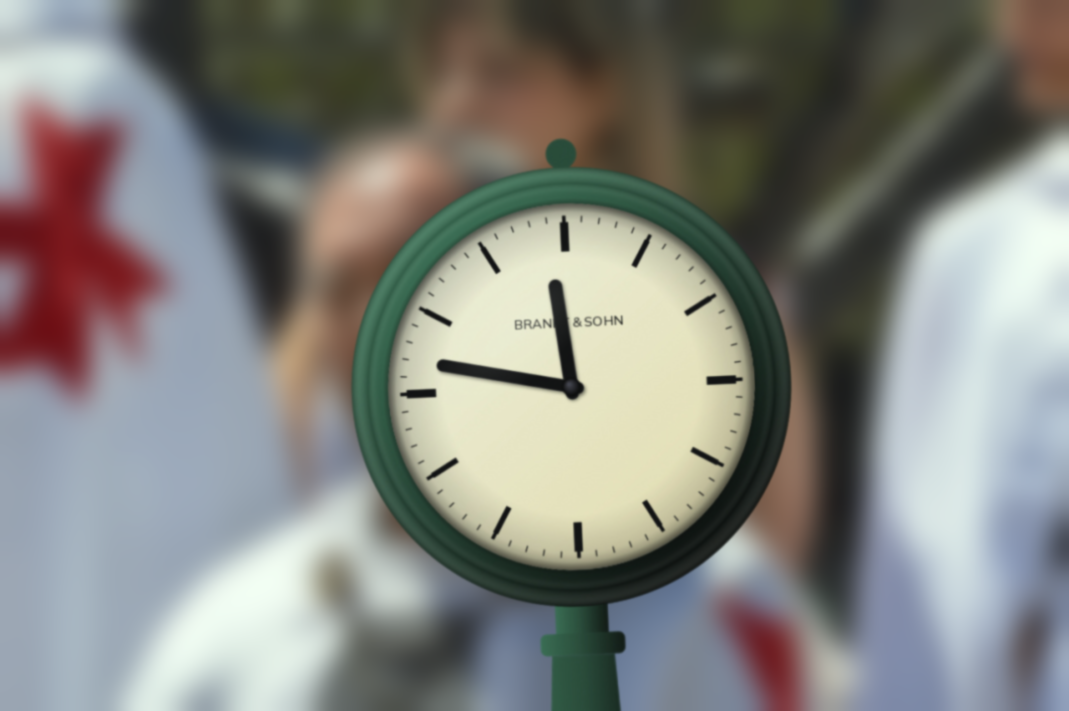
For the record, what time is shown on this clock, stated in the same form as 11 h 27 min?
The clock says 11 h 47 min
